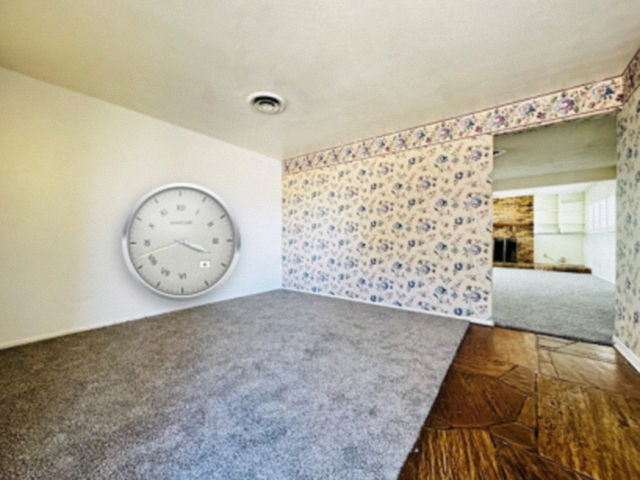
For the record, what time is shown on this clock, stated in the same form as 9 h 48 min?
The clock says 3 h 42 min
